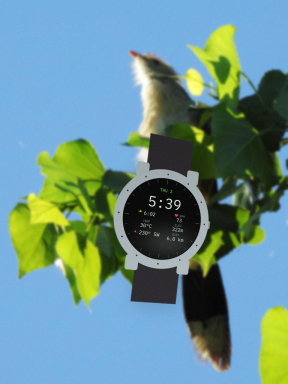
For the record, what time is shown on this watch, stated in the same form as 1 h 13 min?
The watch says 5 h 39 min
